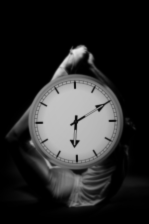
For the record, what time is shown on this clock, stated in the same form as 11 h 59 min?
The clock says 6 h 10 min
